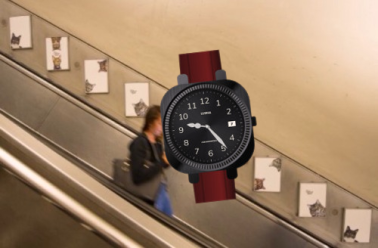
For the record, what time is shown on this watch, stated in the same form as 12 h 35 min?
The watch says 9 h 24 min
